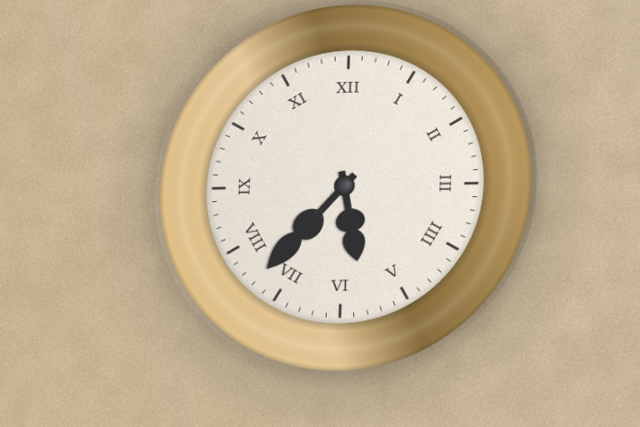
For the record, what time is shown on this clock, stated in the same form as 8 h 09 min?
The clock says 5 h 37 min
